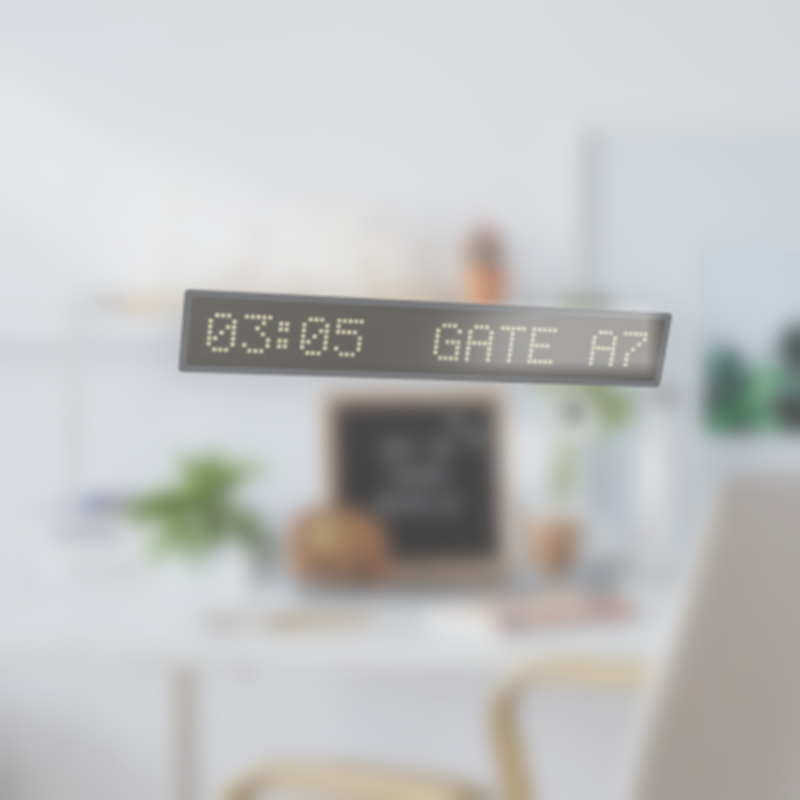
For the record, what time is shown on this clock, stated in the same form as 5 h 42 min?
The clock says 3 h 05 min
